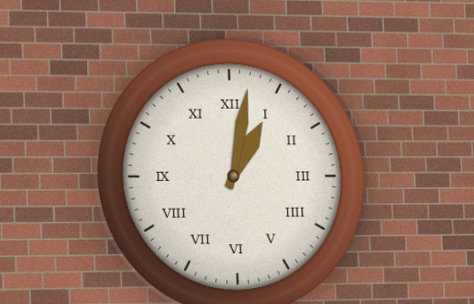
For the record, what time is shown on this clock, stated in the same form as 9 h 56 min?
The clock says 1 h 02 min
